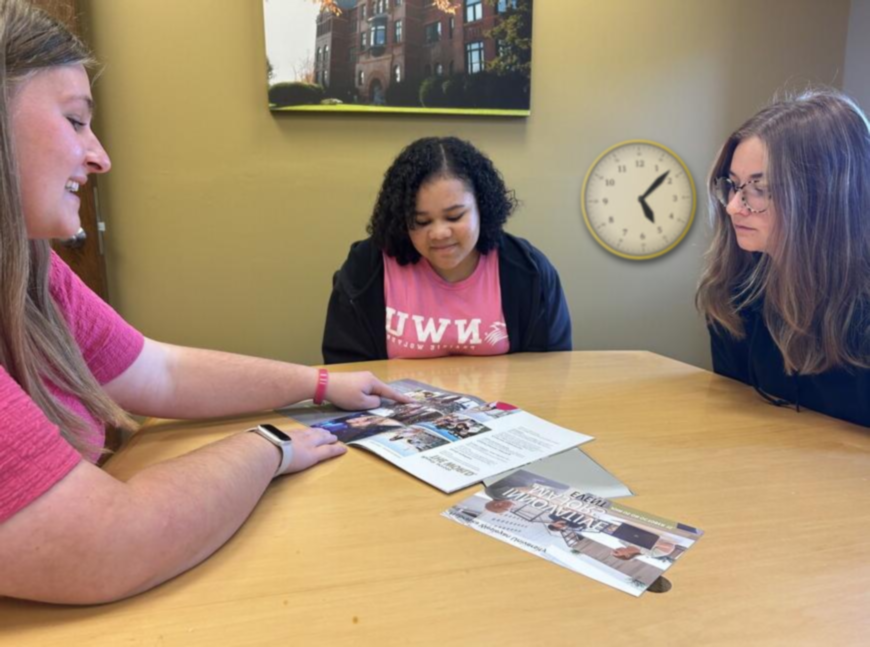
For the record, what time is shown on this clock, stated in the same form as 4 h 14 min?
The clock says 5 h 08 min
